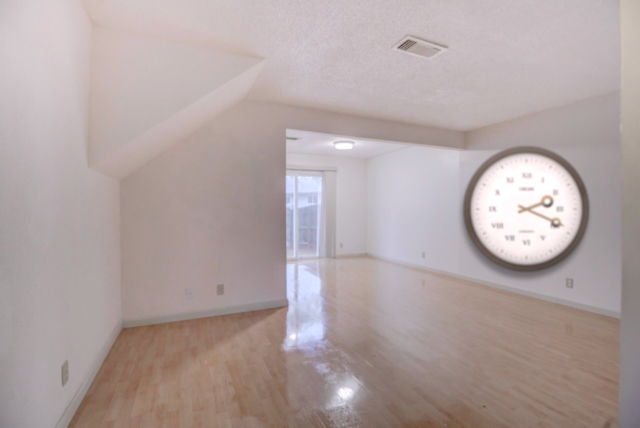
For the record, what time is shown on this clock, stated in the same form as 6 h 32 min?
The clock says 2 h 19 min
